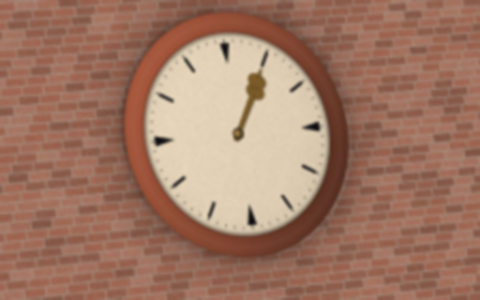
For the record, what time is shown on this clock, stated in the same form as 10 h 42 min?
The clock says 1 h 05 min
